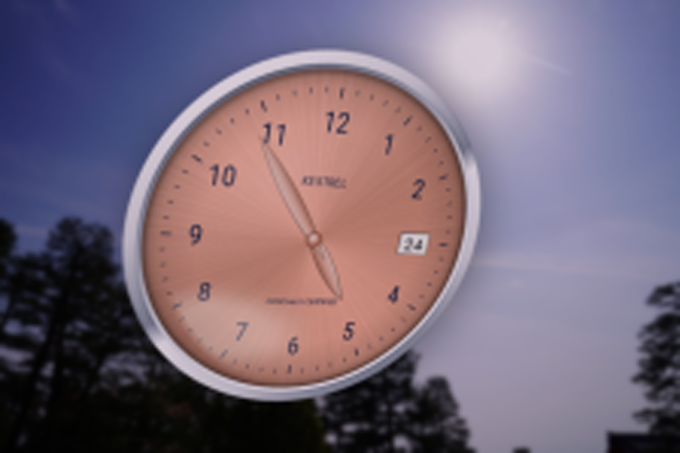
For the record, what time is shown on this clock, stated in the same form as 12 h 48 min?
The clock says 4 h 54 min
